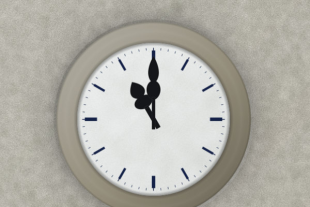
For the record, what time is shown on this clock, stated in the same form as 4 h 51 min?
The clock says 11 h 00 min
